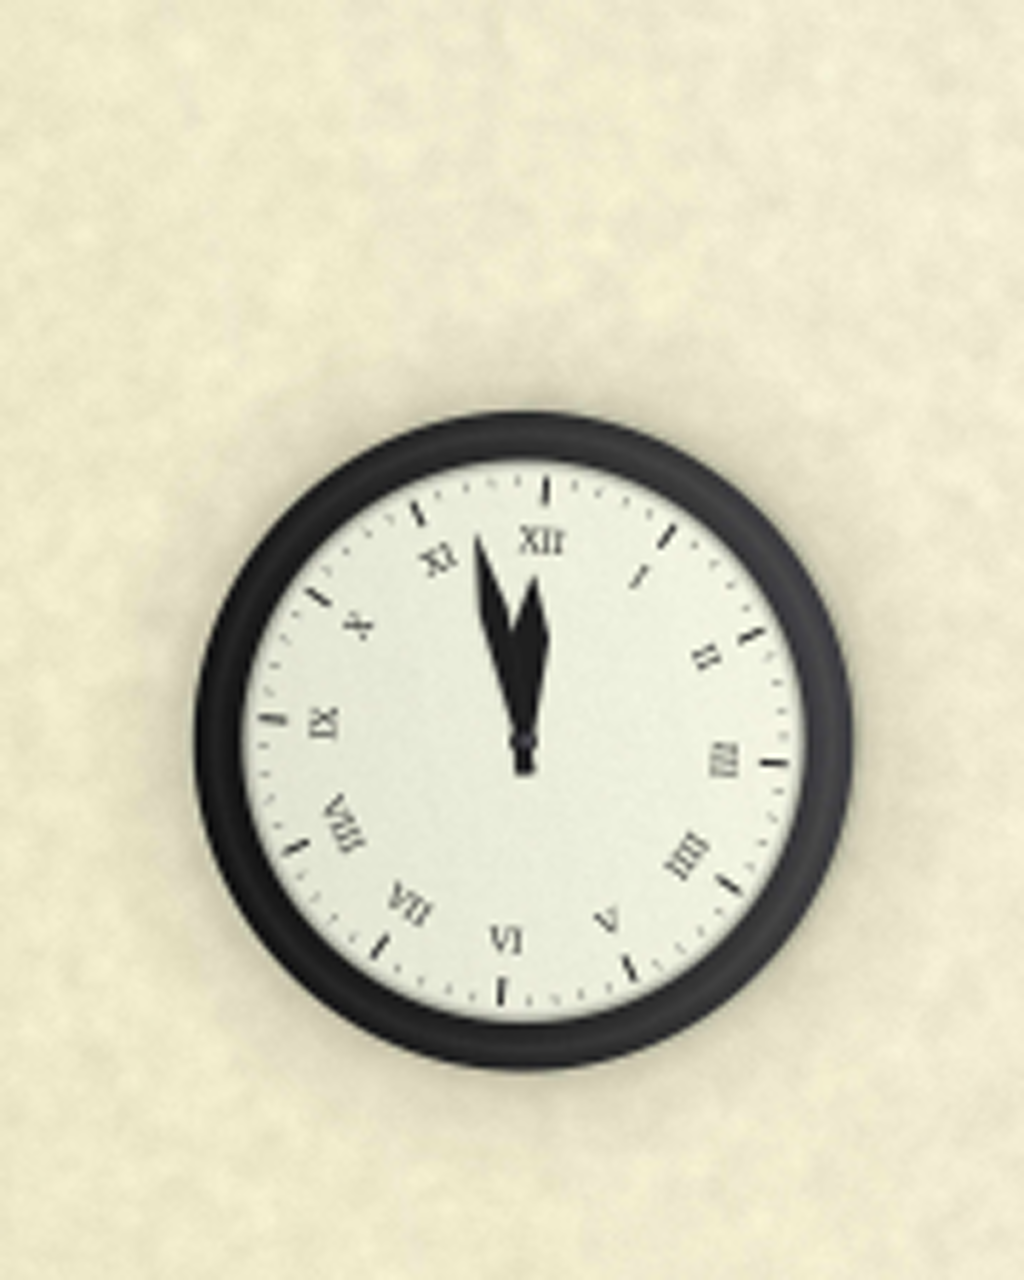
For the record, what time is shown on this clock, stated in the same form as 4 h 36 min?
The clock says 11 h 57 min
